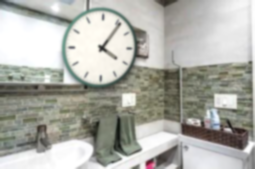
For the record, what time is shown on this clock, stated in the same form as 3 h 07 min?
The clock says 4 h 06 min
